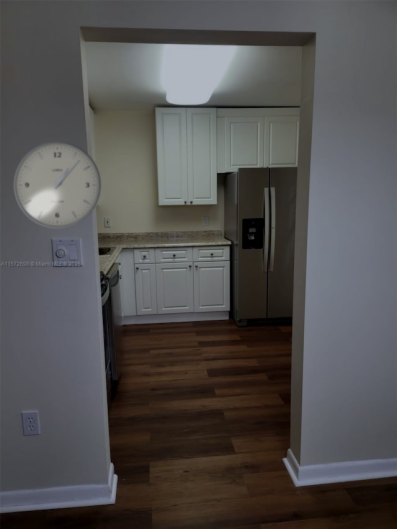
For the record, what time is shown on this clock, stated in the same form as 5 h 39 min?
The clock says 1 h 07 min
